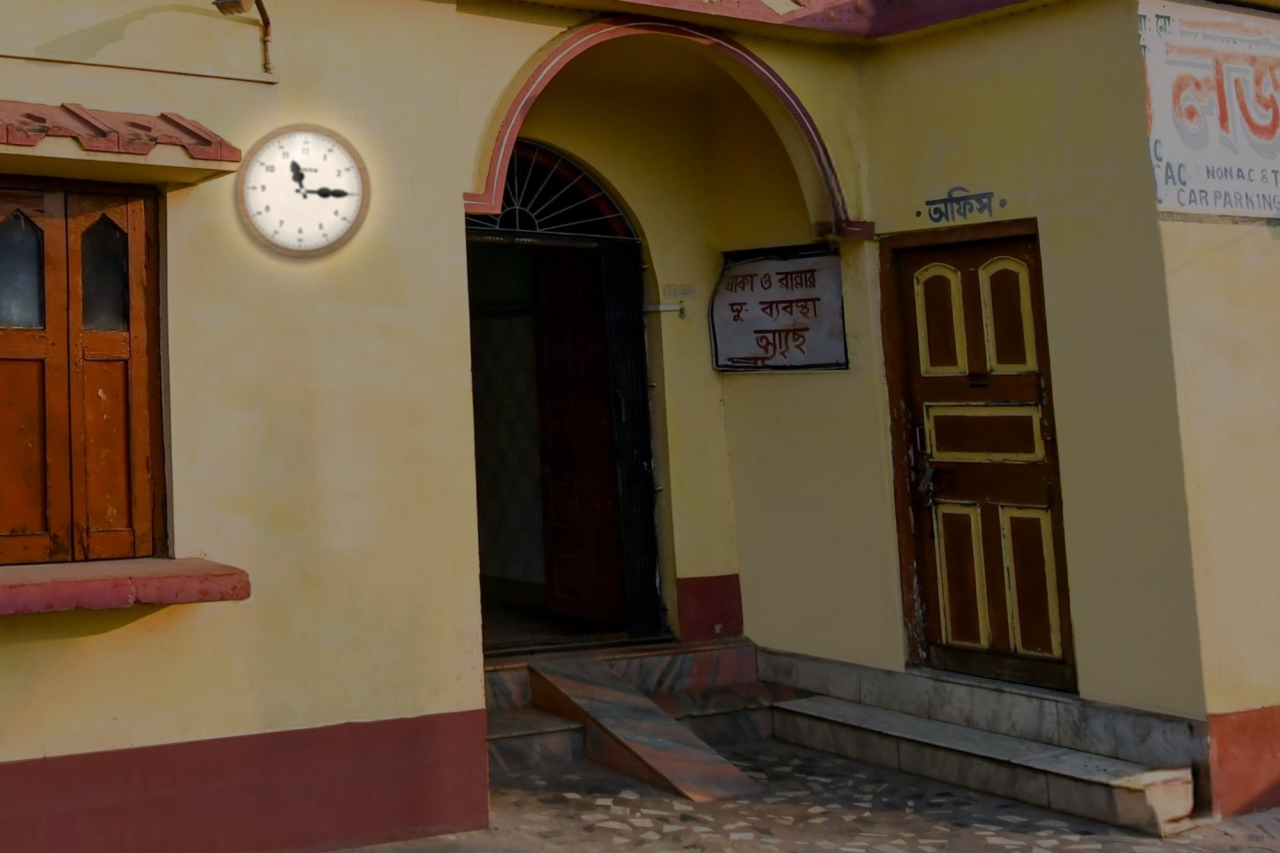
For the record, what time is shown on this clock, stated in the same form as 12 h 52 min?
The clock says 11 h 15 min
